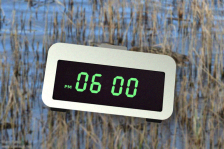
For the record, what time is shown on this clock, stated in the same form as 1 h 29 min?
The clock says 6 h 00 min
